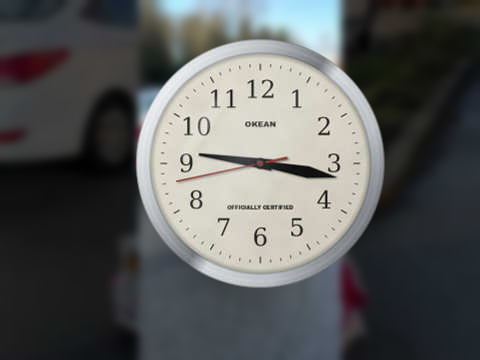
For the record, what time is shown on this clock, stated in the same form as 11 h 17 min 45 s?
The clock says 9 h 16 min 43 s
